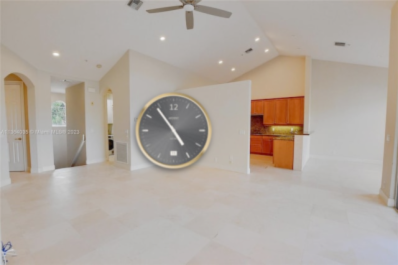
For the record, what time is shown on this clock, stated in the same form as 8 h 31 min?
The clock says 4 h 54 min
